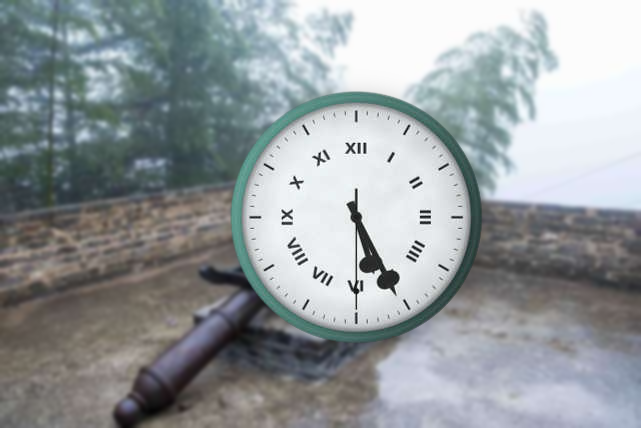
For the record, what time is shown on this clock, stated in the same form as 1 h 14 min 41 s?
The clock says 5 h 25 min 30 s
